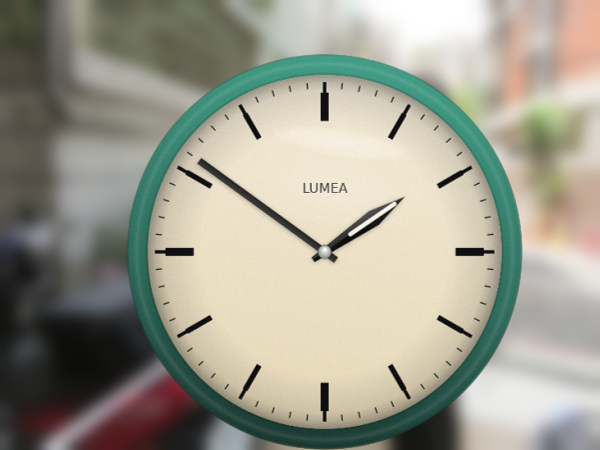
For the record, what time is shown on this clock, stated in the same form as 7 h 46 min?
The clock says 1 h 51 min
